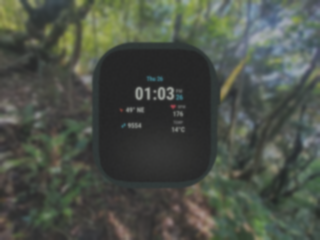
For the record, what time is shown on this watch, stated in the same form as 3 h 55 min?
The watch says 1 h 03 min
